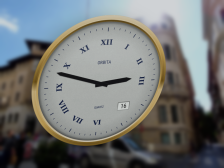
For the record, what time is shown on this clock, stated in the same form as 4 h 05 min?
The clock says 2 h 48 min
